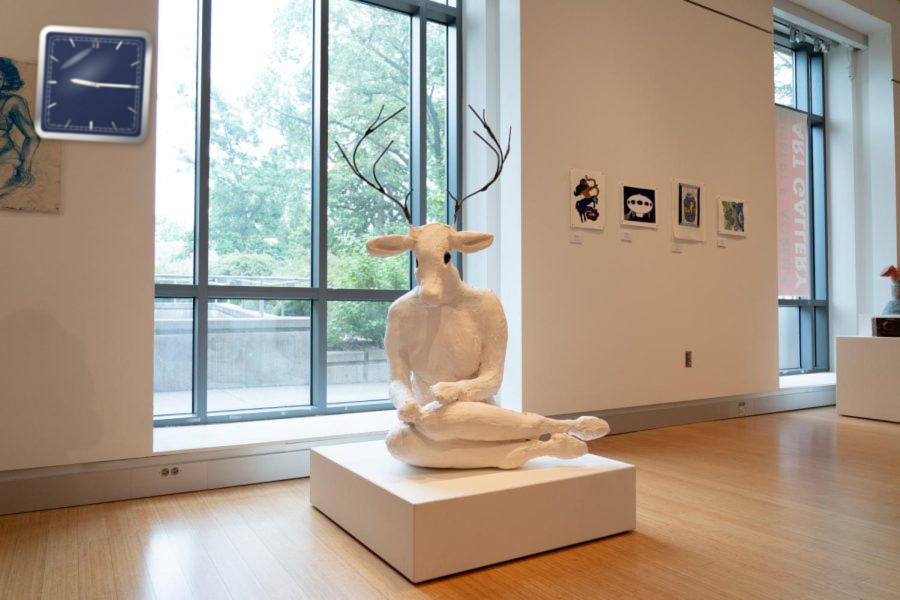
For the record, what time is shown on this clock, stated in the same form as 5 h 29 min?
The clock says 9 h 15 min
